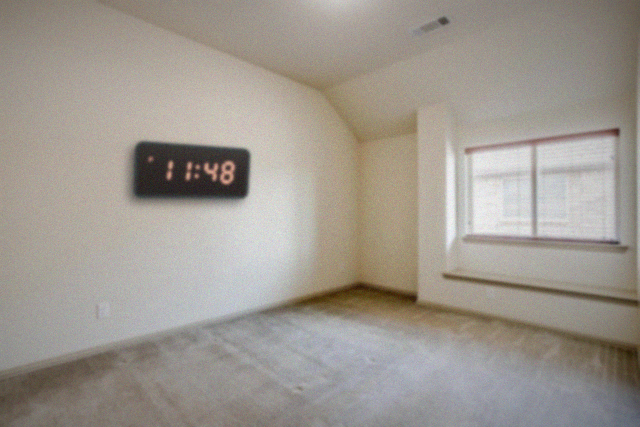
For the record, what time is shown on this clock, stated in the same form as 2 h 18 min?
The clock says 11 h 48 min
